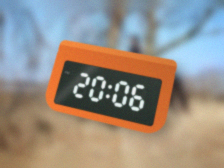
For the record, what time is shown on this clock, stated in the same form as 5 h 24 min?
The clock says 20 h 06 min
